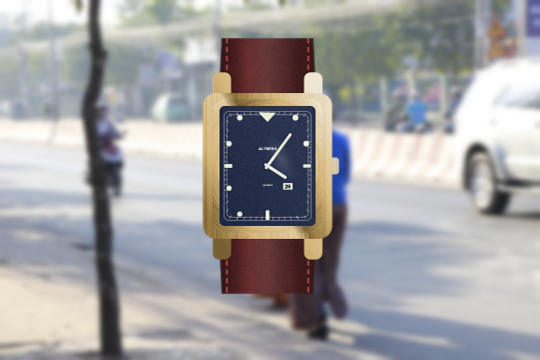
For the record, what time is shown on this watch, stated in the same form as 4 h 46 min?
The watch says 4 h 06 min
